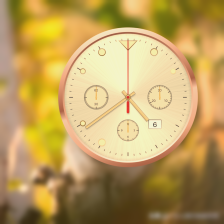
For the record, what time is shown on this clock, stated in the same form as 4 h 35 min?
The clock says 4 h 39 min
